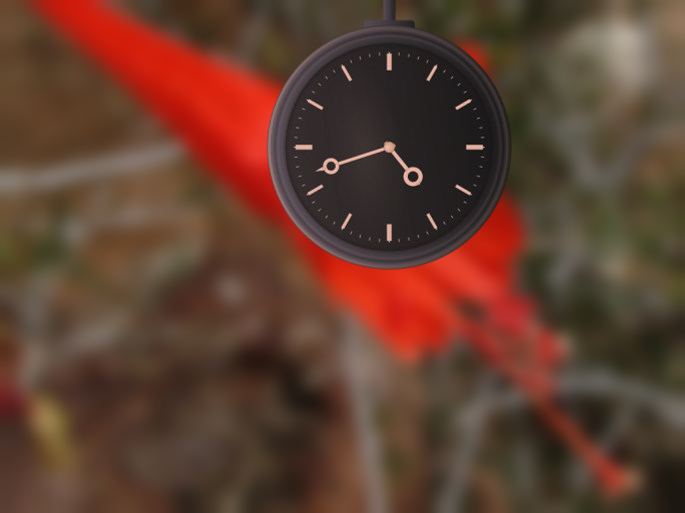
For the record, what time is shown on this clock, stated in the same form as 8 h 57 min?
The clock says 4 h 42 min
